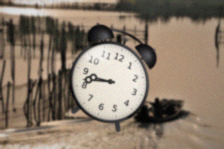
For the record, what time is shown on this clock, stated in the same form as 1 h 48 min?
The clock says 8 h 42 min
